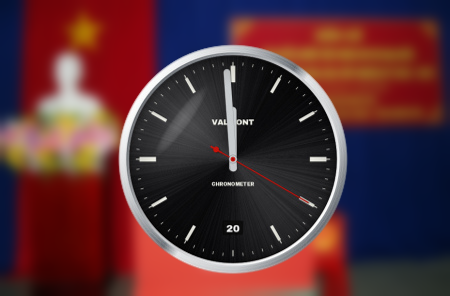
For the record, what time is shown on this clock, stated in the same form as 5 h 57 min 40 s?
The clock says 11 h 59 min 20 s
